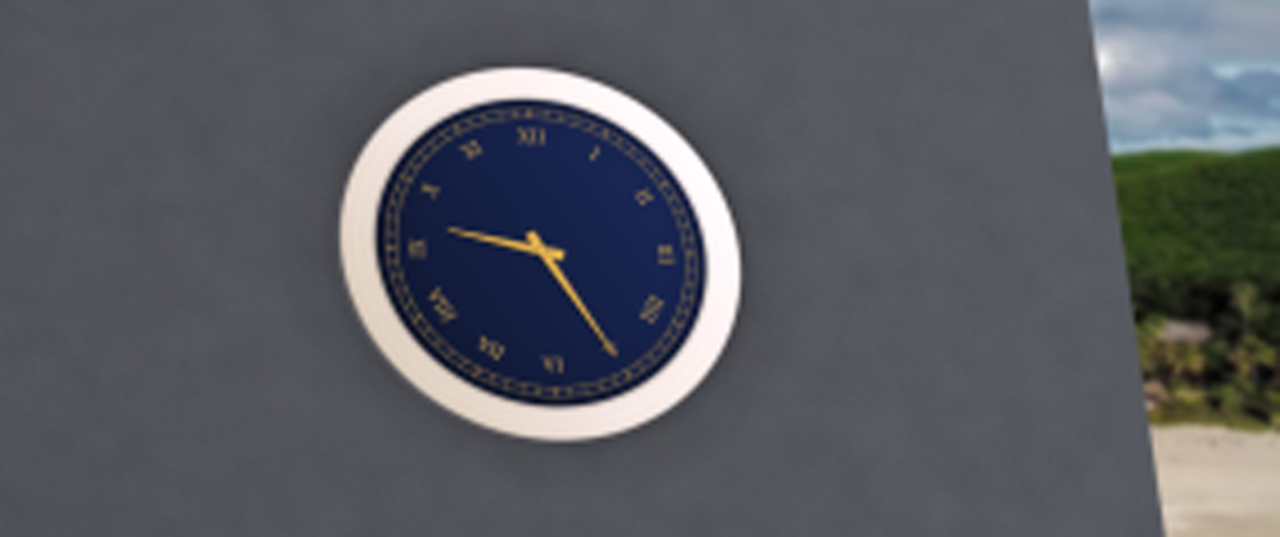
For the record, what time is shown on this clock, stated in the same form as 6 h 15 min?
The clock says 9 h 25 min
